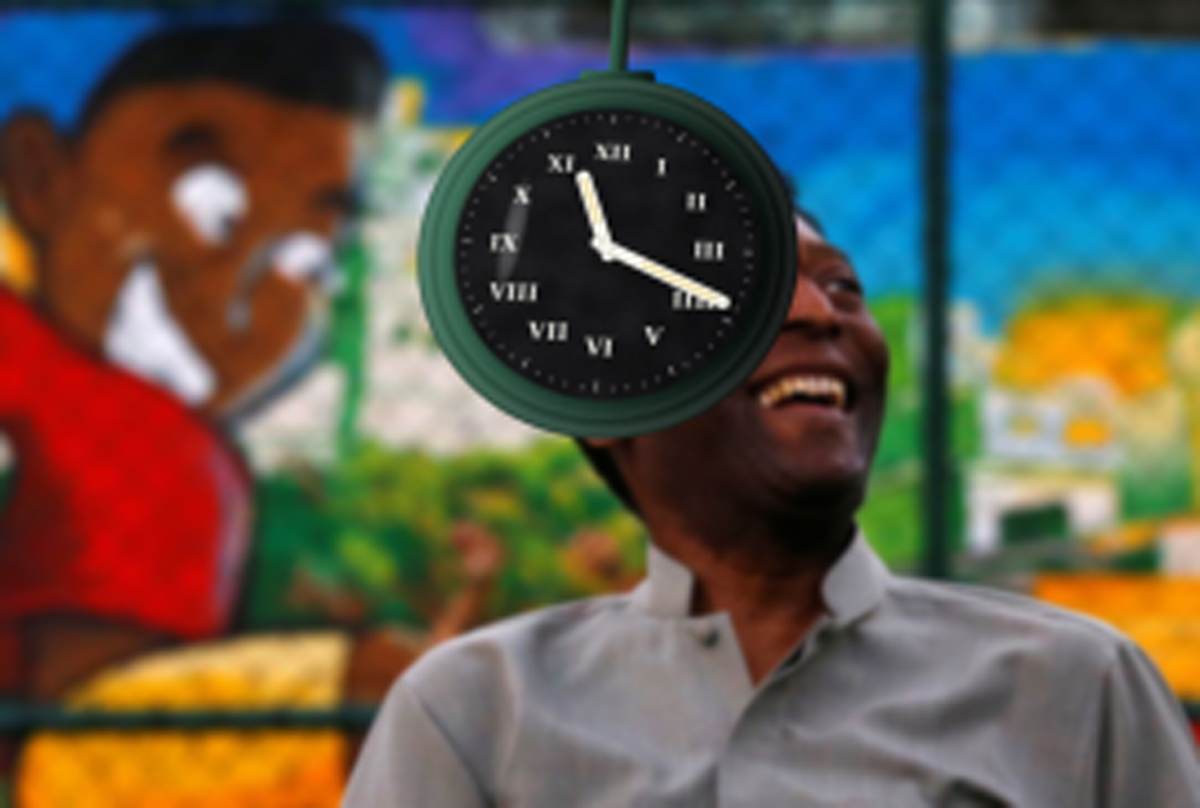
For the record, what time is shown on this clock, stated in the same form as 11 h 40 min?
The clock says 11 h 19 min
